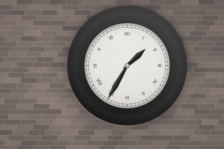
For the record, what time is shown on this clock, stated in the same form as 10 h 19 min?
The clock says 1 h 35 min
